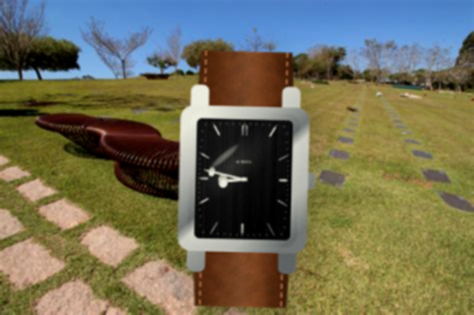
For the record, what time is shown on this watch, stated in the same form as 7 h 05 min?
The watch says 8 h 47 min
